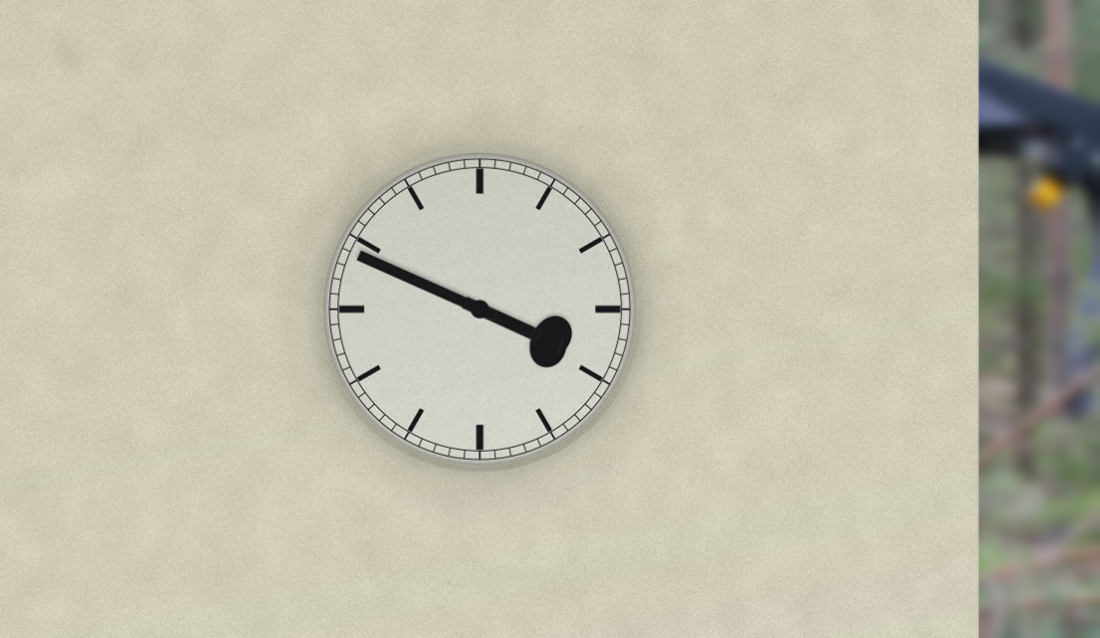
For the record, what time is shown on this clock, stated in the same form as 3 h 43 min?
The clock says 3 h 49 min
